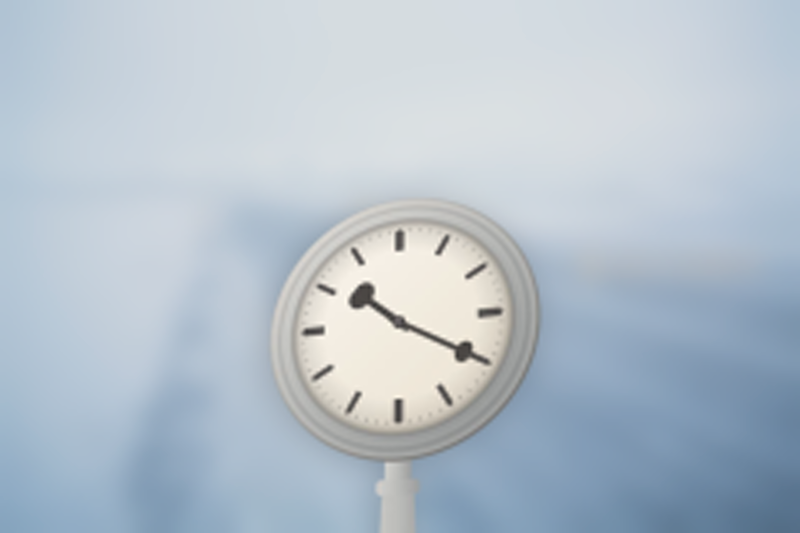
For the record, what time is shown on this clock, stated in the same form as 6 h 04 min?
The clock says 10 h 20 min
